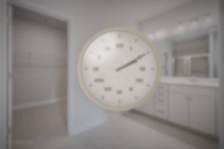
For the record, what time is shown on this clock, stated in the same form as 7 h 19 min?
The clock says 2 h 10 min
